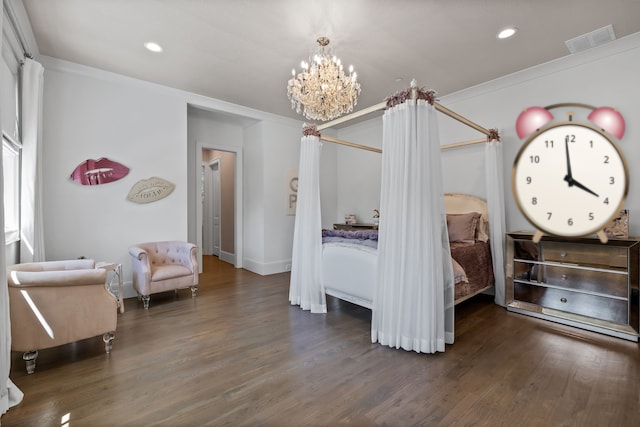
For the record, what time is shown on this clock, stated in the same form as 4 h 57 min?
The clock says 3 h 59 min
